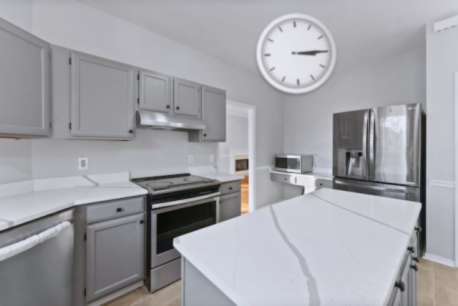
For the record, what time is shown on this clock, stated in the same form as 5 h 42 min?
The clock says 3 h 15 min
